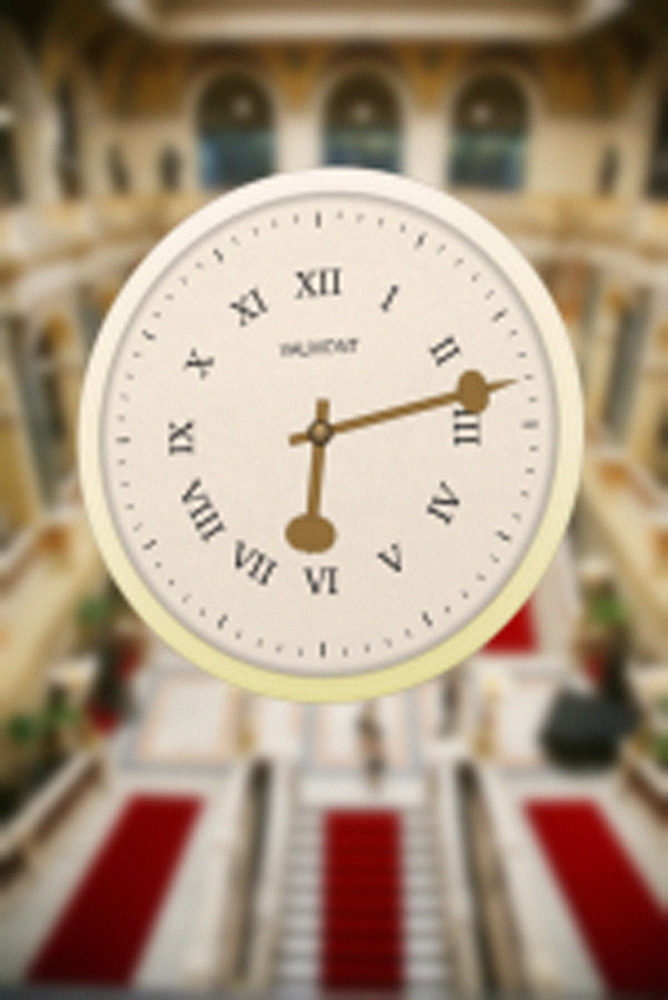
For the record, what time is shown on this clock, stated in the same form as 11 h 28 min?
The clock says 6 h 13 min
